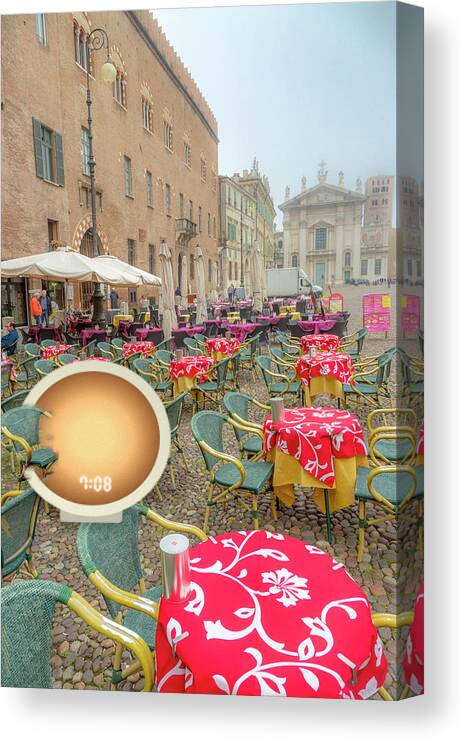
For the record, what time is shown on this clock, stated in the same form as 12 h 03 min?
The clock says 7 h 08 min
